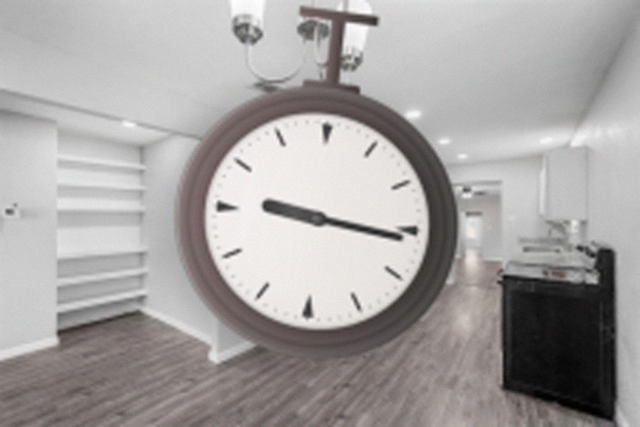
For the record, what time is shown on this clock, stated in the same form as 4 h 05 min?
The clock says 9 h 16 min
